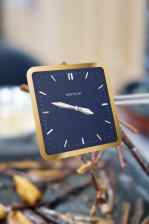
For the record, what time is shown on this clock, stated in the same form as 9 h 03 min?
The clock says 3 h 48 min
